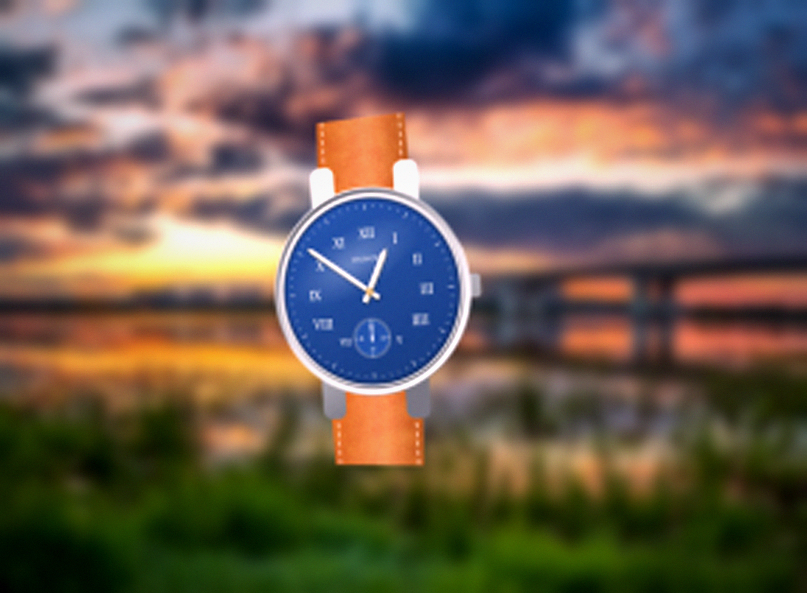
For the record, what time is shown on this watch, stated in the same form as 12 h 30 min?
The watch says 12 h 51 min
